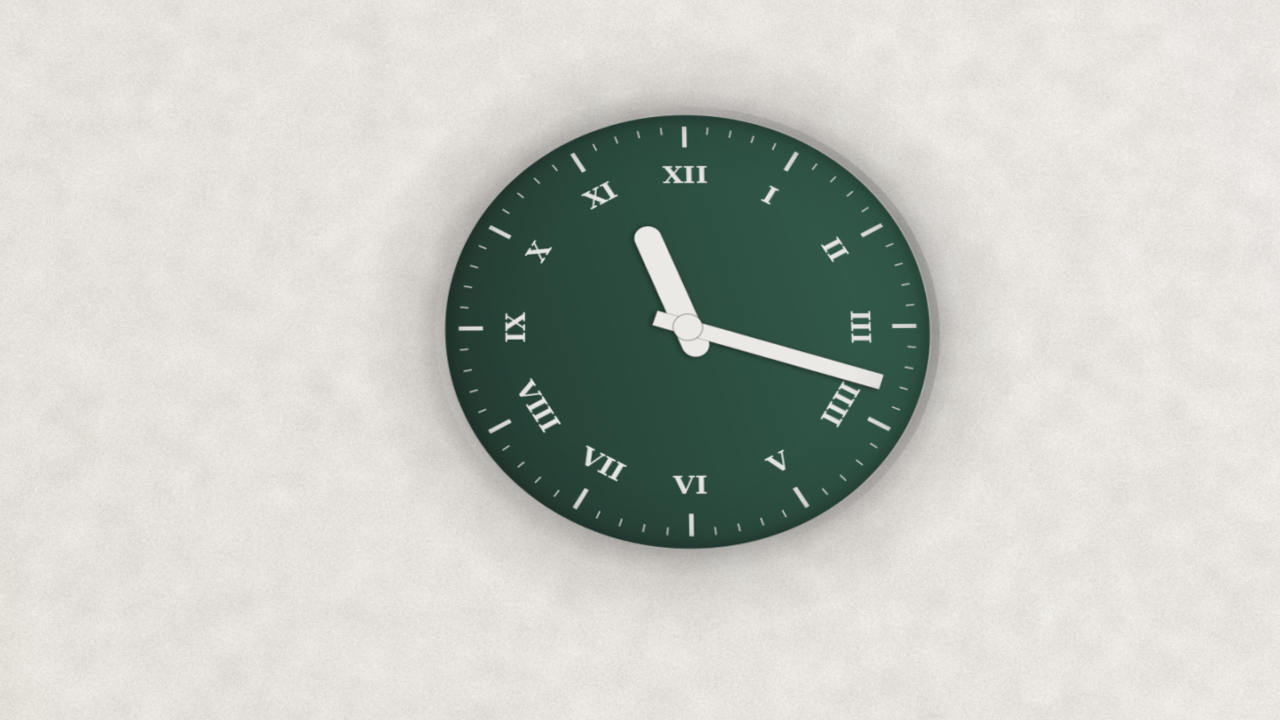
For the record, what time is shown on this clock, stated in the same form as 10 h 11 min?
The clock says 11 h 18 min
